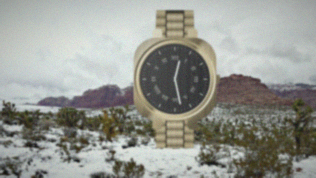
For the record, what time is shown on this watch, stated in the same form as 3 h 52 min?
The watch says 12 h 28 min
